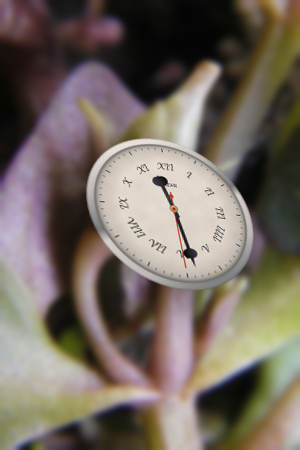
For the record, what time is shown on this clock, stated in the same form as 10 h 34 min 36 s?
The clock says 11 h 28 min 30 s
